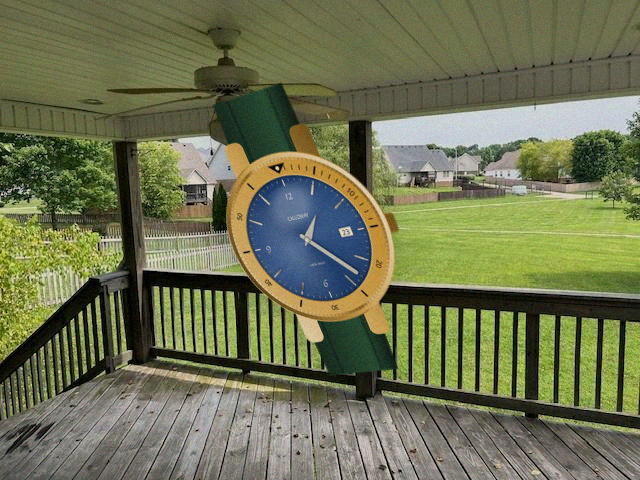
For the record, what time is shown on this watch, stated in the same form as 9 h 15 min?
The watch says 1 h 23 min
